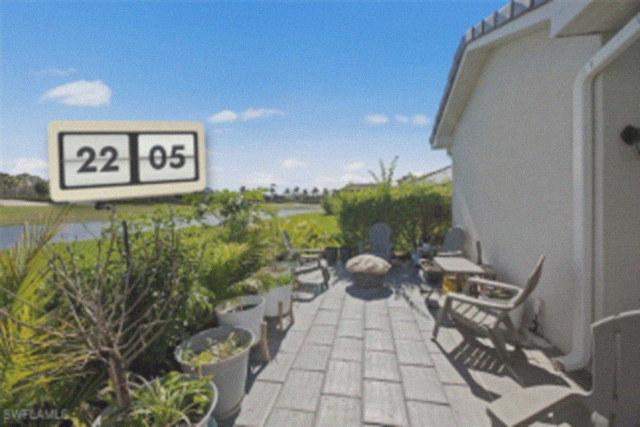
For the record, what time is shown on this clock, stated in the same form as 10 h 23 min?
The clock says 22 h 05 min
